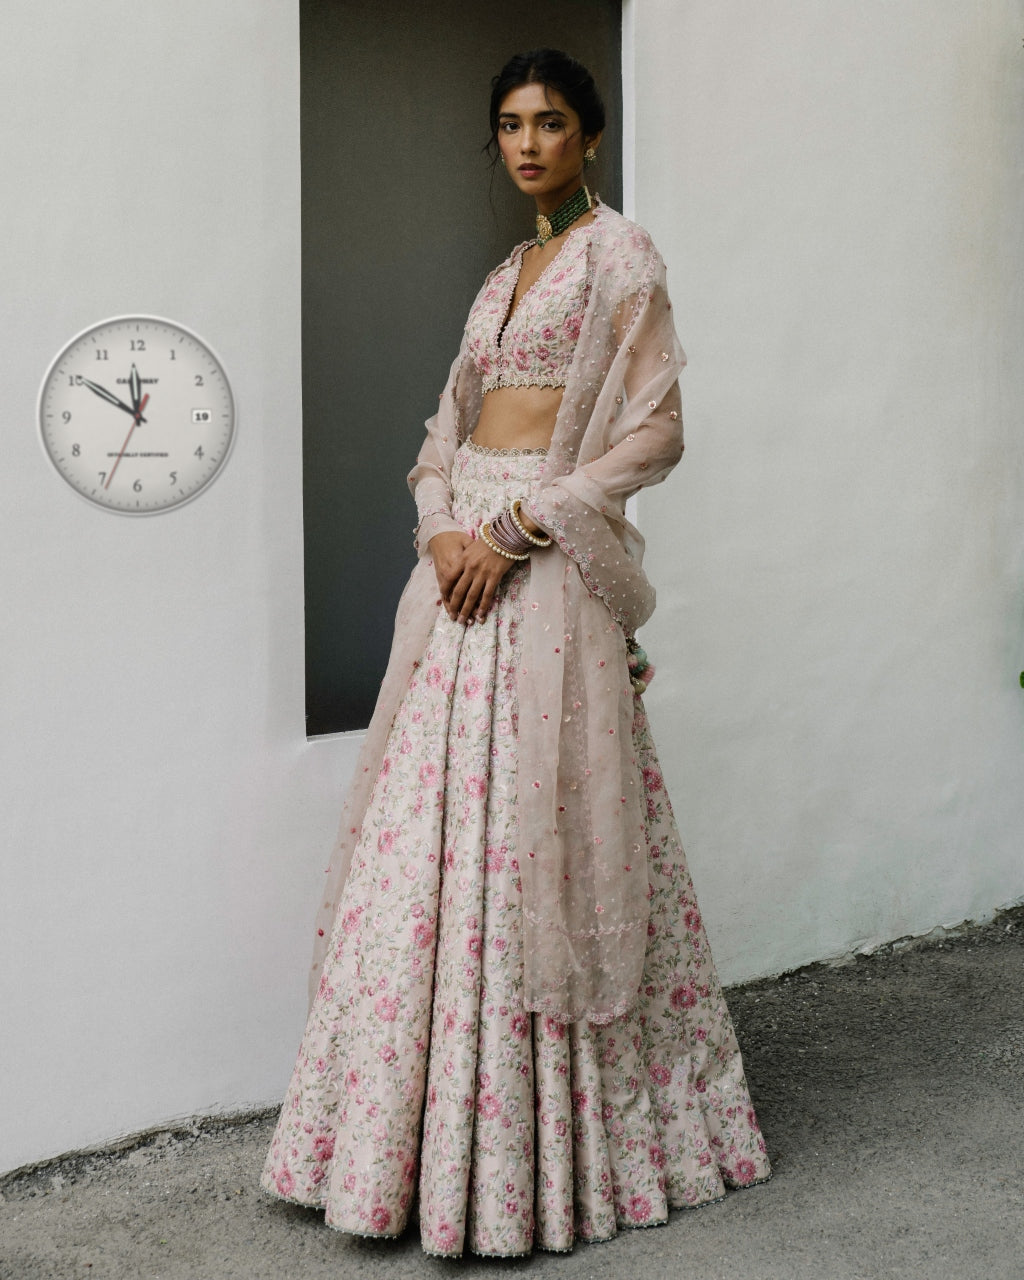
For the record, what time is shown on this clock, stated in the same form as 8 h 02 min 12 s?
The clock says 11 h 50 min 34 s
